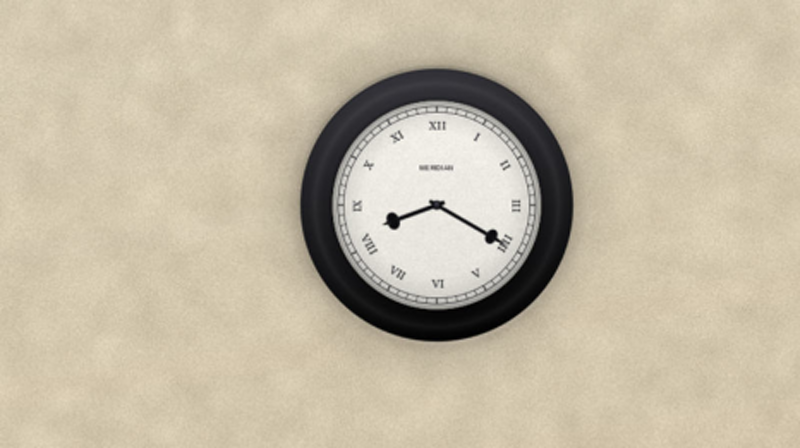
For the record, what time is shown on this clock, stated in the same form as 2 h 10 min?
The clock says 8 h 20 min
